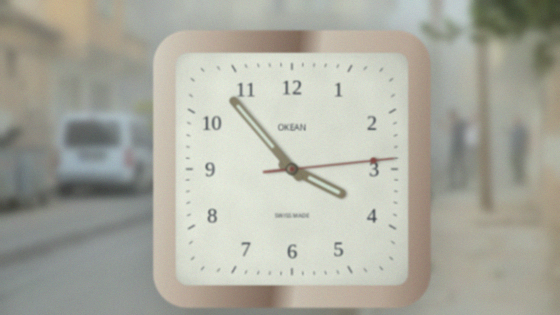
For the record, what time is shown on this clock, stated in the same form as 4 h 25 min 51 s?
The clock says 3 h 53 min 14 s
